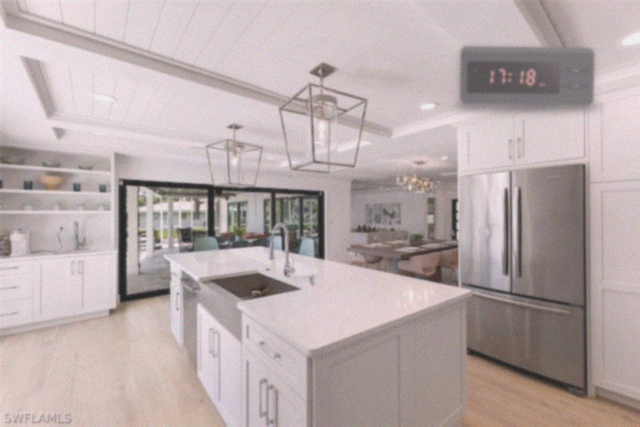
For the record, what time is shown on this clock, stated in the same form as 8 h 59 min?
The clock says 17 h 18 min
